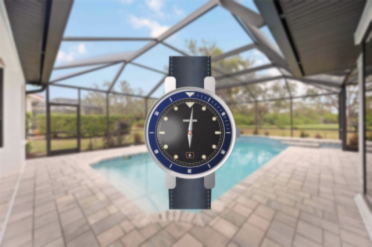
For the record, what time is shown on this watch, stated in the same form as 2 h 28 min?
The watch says 6 h 01 min
